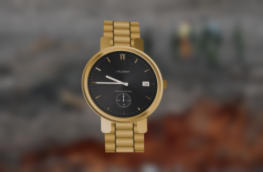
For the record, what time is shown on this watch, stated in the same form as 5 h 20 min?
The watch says 9 h 45 min
